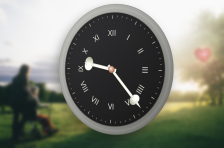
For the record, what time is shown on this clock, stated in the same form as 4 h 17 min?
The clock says 9 h 23 min
